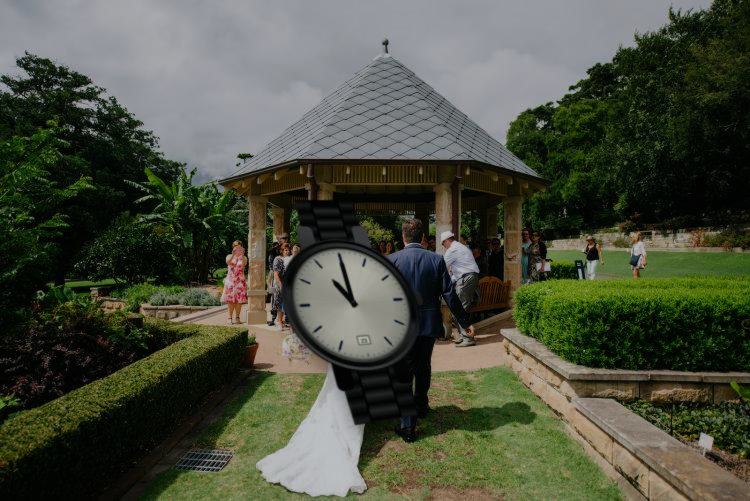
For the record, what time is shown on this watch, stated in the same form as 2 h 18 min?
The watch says 11 h 00 min
